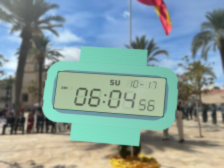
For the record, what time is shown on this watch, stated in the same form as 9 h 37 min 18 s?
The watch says 6 h 04 min 56 s
